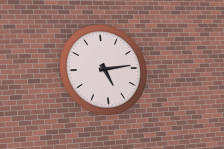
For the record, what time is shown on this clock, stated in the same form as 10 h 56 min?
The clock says 5 h 14 min
